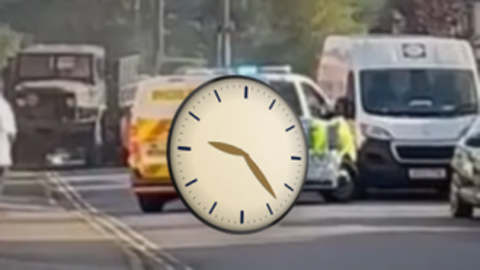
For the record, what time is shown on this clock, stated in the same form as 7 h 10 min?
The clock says 9 h 23 min
